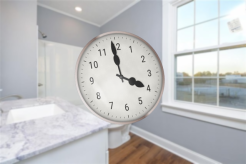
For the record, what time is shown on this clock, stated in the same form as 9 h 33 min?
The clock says 3 h 59 min
